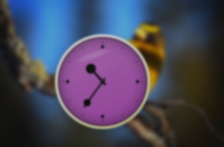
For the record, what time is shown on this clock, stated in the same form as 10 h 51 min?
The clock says 10 h 36 min
